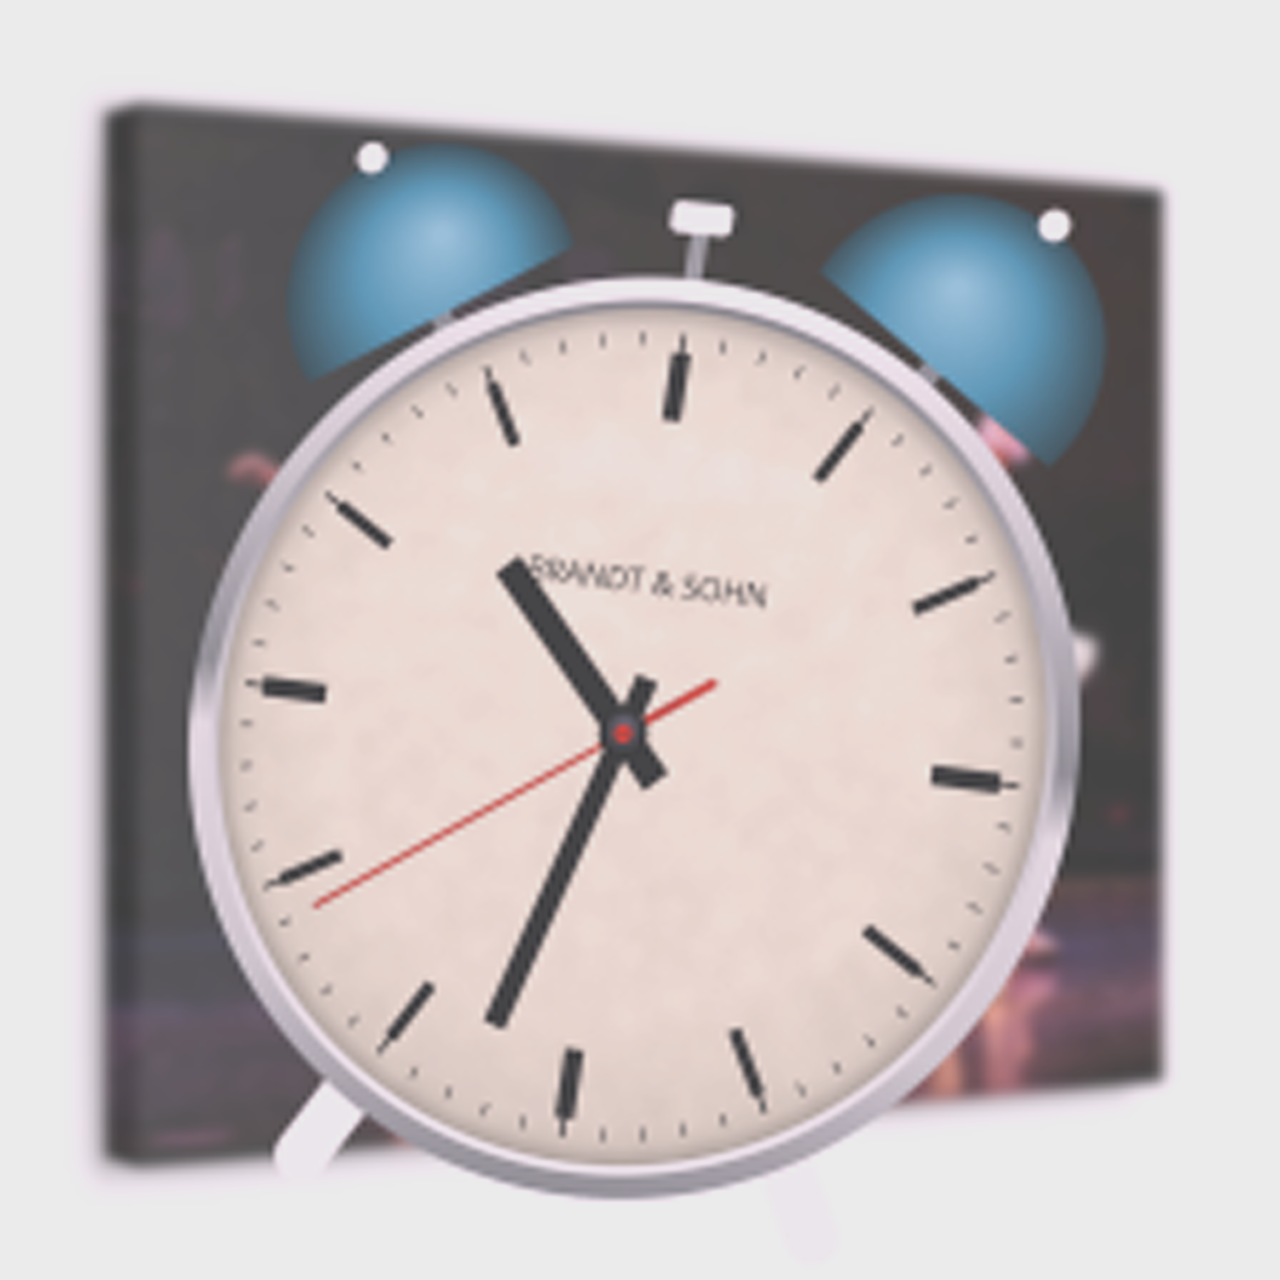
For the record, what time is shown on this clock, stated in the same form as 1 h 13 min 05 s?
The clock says 10 h 32 min 39 s
